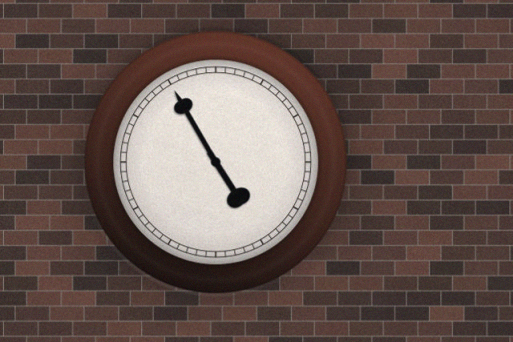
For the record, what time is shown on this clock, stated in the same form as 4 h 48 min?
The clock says 4 h 55 min
